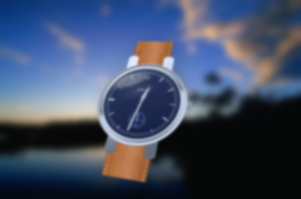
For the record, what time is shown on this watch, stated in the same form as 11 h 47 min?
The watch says 12 h 32 min
